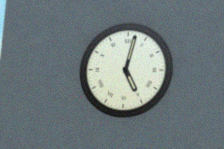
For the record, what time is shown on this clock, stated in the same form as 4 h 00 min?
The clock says 5 h 02 min
